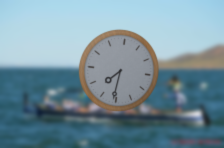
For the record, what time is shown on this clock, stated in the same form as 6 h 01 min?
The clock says 7 h 31 min
